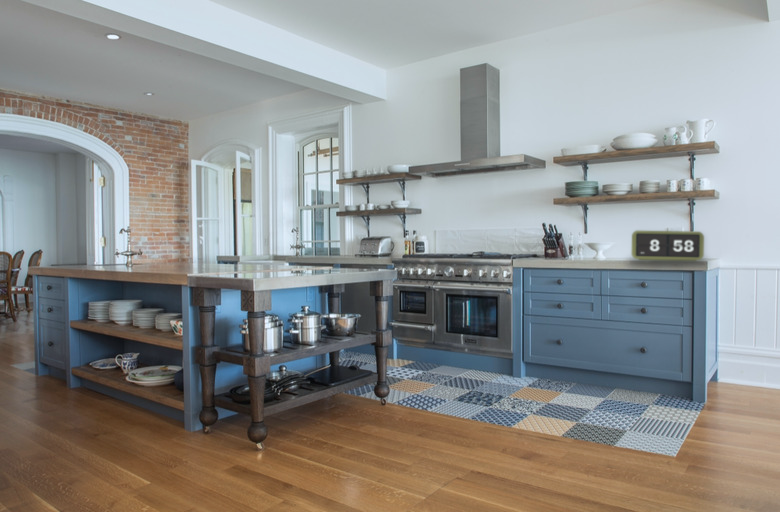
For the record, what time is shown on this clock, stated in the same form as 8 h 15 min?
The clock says 8 h 58 min
